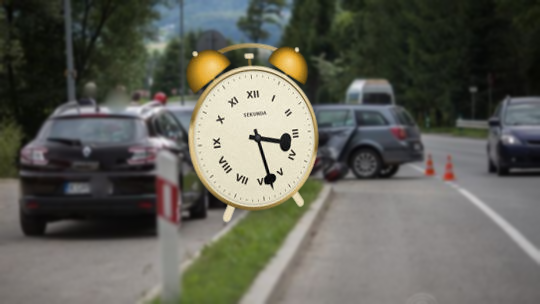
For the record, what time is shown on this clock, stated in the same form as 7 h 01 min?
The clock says 3 h 28 min
